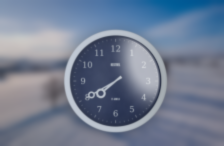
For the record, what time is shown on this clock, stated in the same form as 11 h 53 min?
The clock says 7 h 40 min
